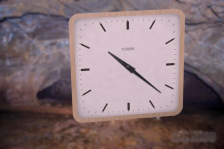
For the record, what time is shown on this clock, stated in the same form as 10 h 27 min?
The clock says 10 h 22 min
